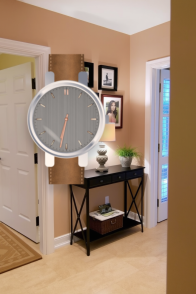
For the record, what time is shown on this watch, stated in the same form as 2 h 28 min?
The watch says 6 h 32 min
